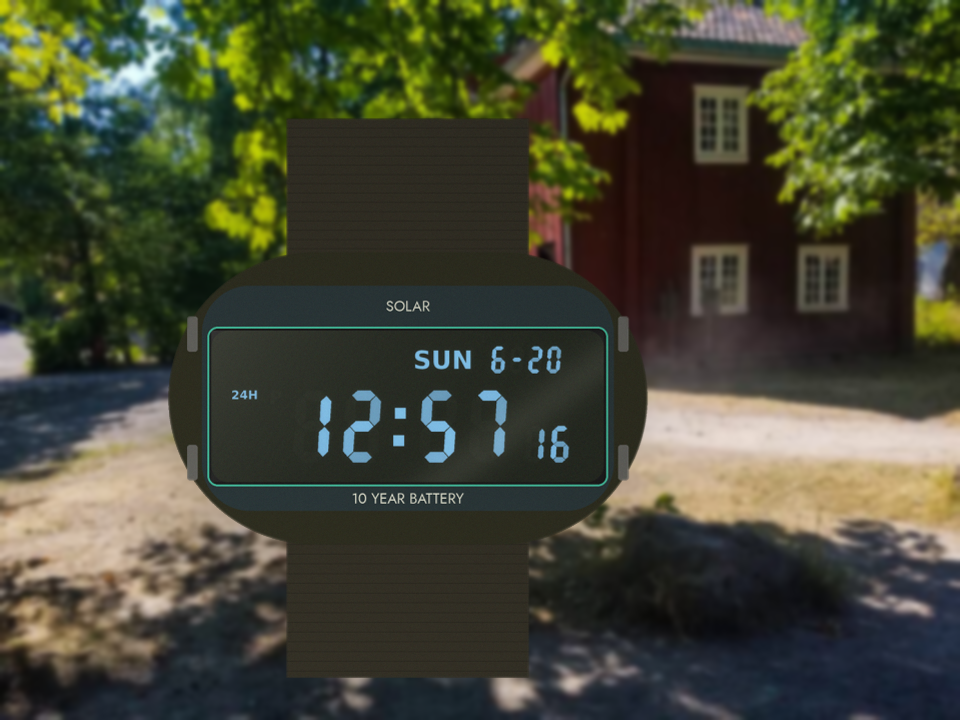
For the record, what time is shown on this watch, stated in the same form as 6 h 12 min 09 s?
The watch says 12 h 57 min 16 s
